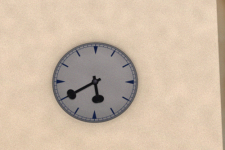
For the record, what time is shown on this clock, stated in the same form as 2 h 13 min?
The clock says 5 h 40 min
